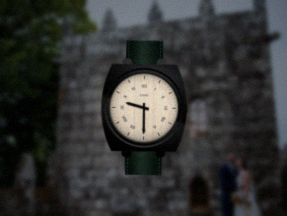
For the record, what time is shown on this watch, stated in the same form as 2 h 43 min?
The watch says 9 h 30 min
